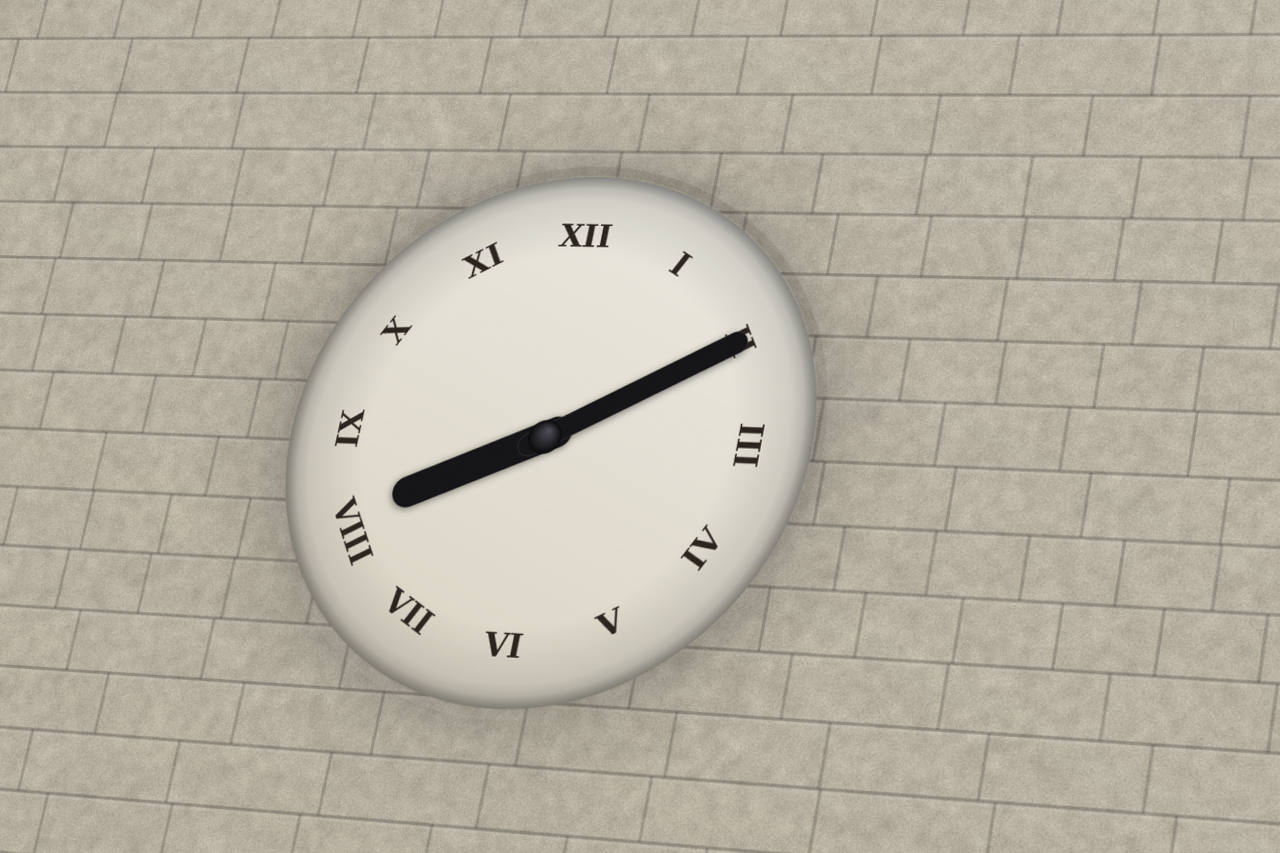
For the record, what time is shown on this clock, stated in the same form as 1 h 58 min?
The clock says 8 h 10 min
